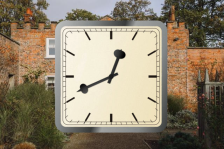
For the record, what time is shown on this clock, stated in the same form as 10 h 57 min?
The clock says 12 h 41 min
